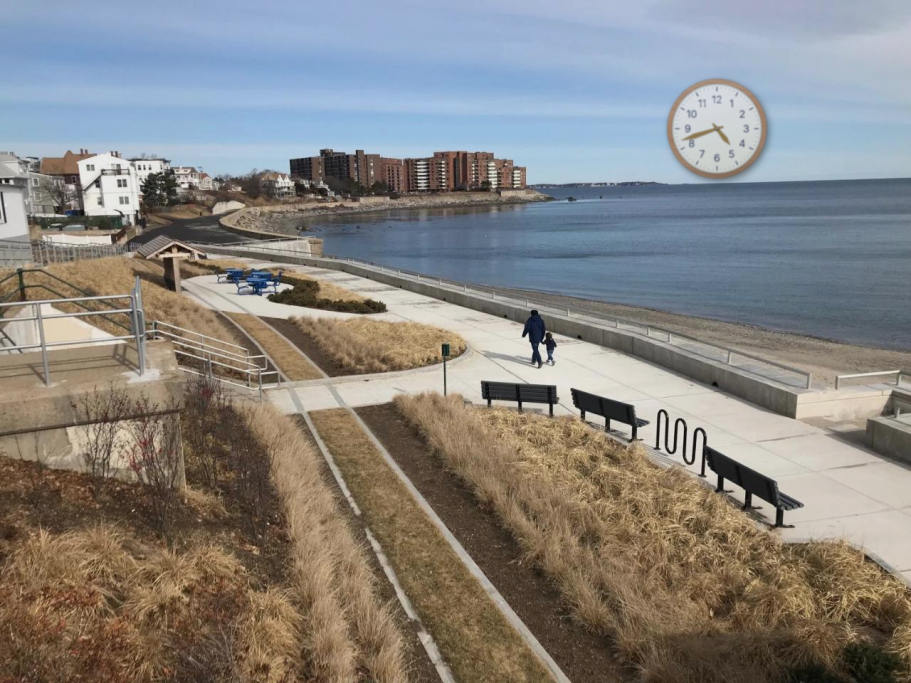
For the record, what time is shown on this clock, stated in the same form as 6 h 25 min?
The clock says 4 h 42 min
